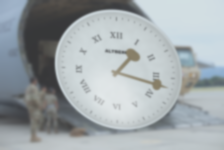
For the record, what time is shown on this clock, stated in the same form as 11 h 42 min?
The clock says 1 h 17 min
